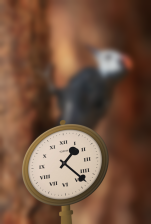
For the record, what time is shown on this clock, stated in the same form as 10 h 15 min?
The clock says 1 h 23 min
